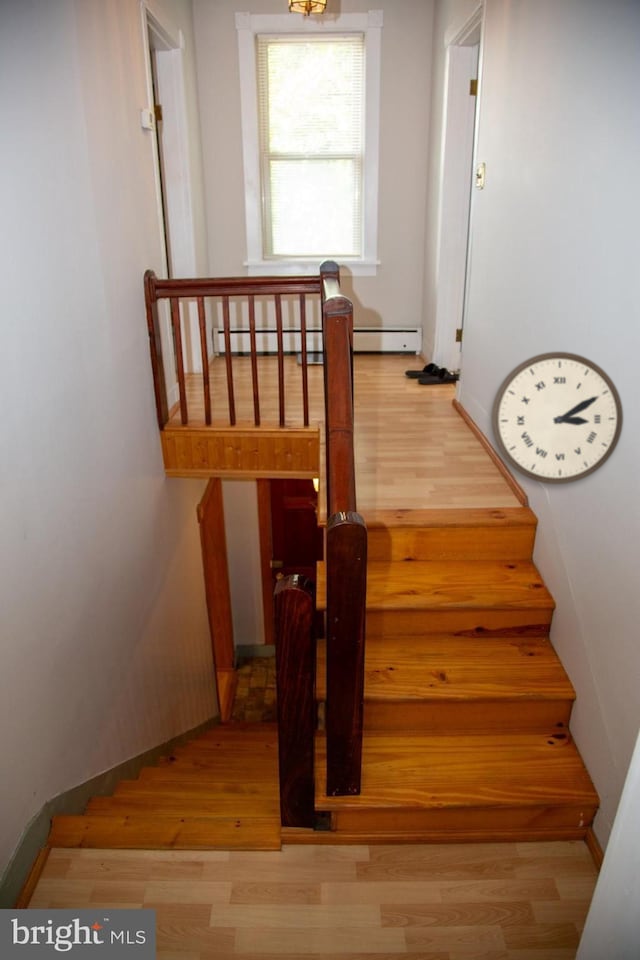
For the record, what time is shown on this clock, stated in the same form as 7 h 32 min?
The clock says 3 h 10 min
